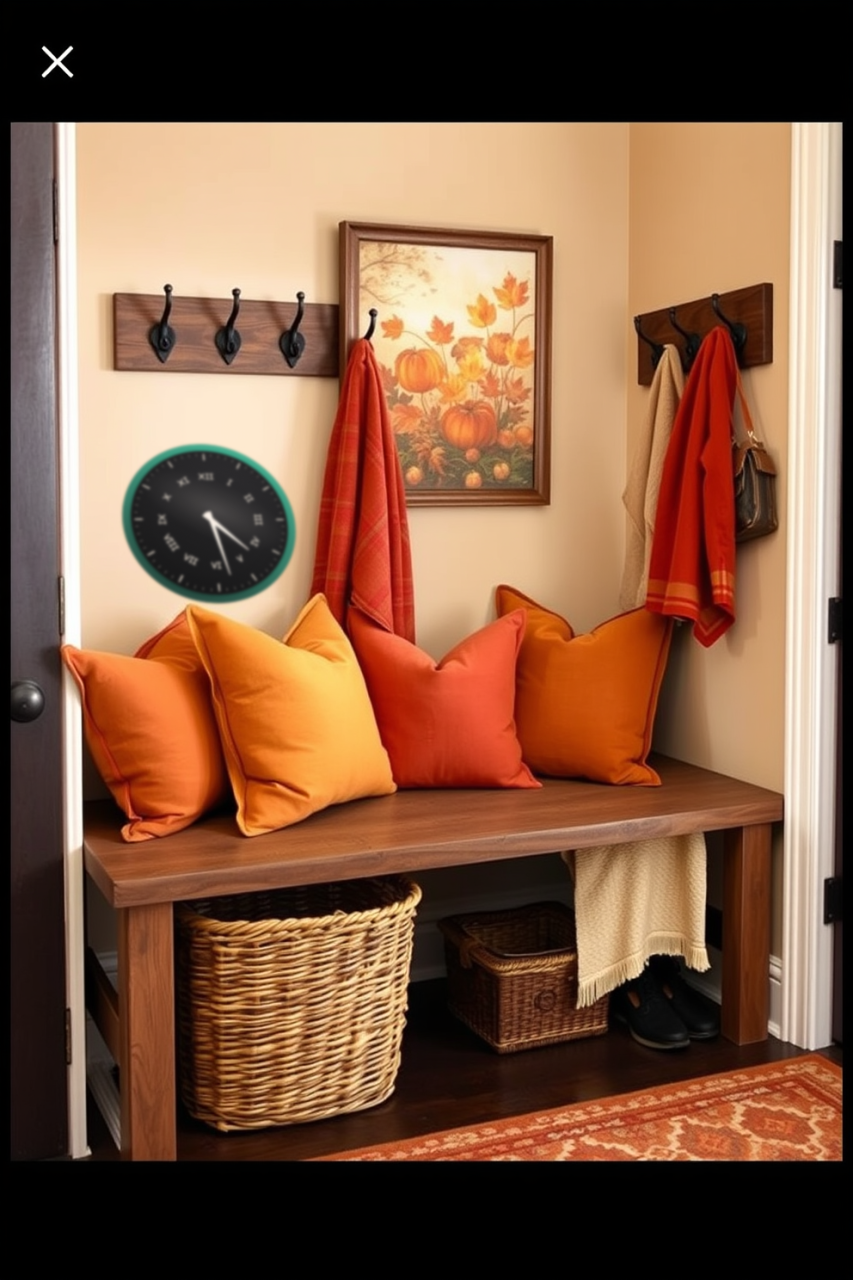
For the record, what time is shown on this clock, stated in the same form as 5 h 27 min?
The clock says 4 h 28 min
